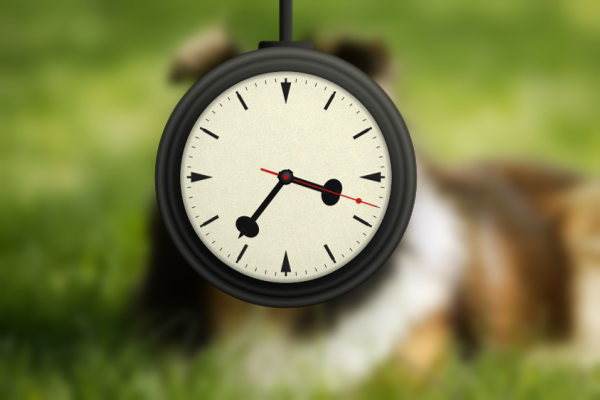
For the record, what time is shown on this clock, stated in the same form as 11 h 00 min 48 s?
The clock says 3 h 36 min 18 s
